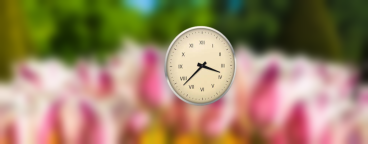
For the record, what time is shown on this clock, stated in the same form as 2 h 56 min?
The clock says 3 h 38 min
